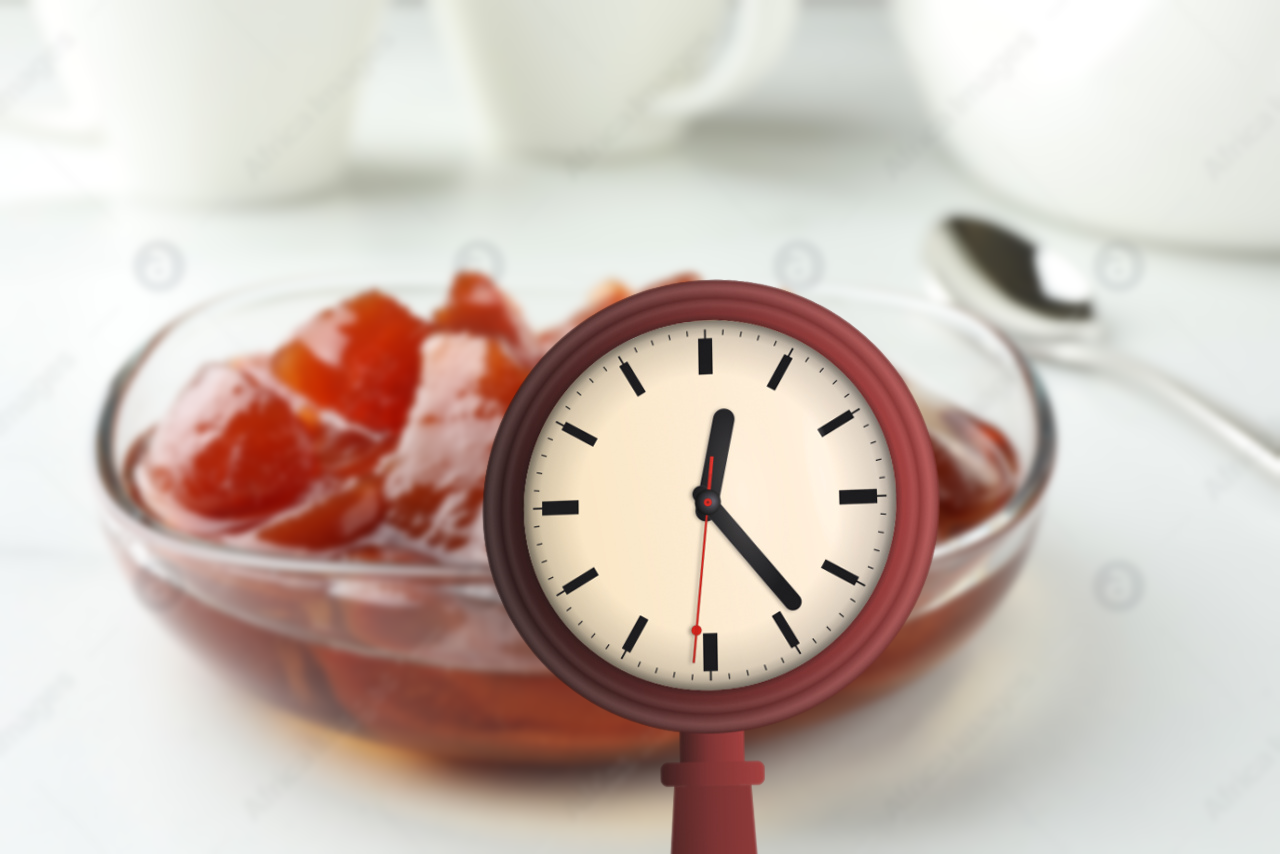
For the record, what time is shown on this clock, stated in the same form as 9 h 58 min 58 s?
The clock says 12 h 23 min 31 s
